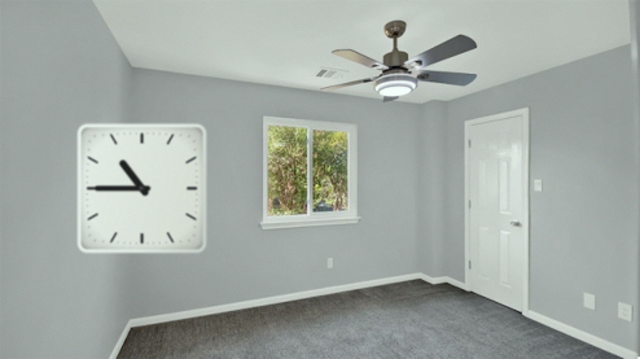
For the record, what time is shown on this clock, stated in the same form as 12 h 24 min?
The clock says 10 h 45 min
